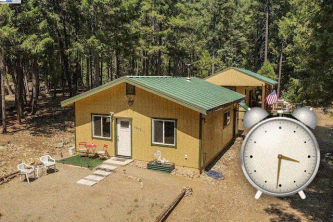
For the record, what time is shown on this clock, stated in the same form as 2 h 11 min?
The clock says 3 h 31 min
